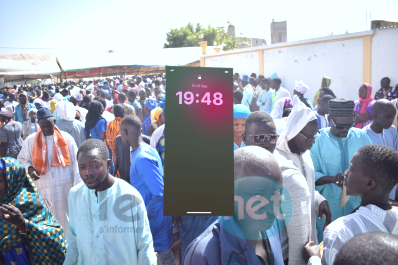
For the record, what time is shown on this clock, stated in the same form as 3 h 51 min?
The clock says 19 h 48 min
